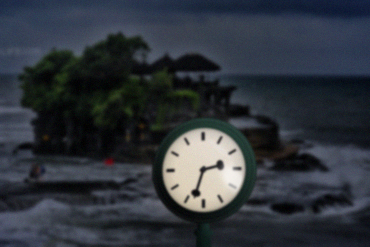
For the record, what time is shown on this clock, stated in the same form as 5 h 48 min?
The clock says 2 h 33 min
